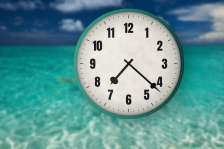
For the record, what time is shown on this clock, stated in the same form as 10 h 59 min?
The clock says 7 h 22 min
